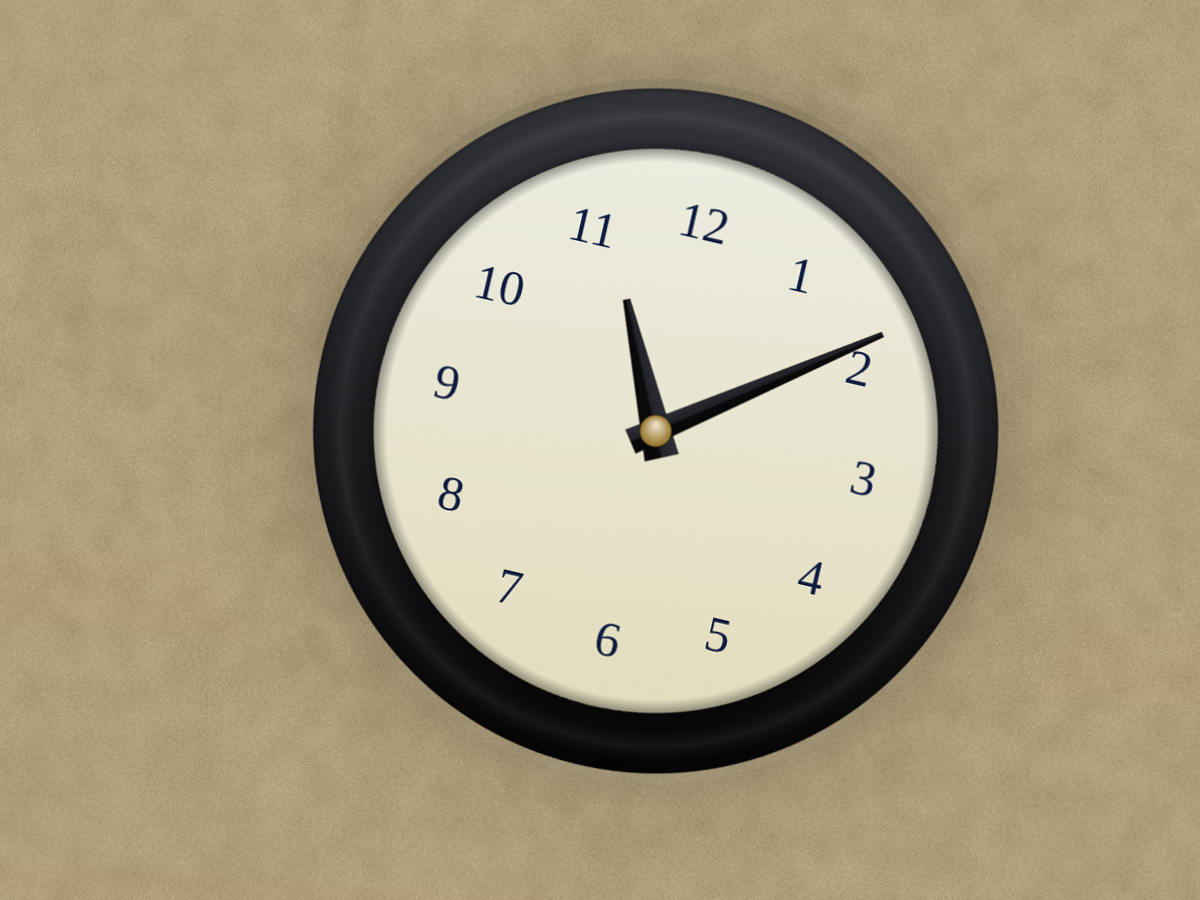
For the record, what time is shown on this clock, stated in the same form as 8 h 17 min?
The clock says 11 h 09 min
